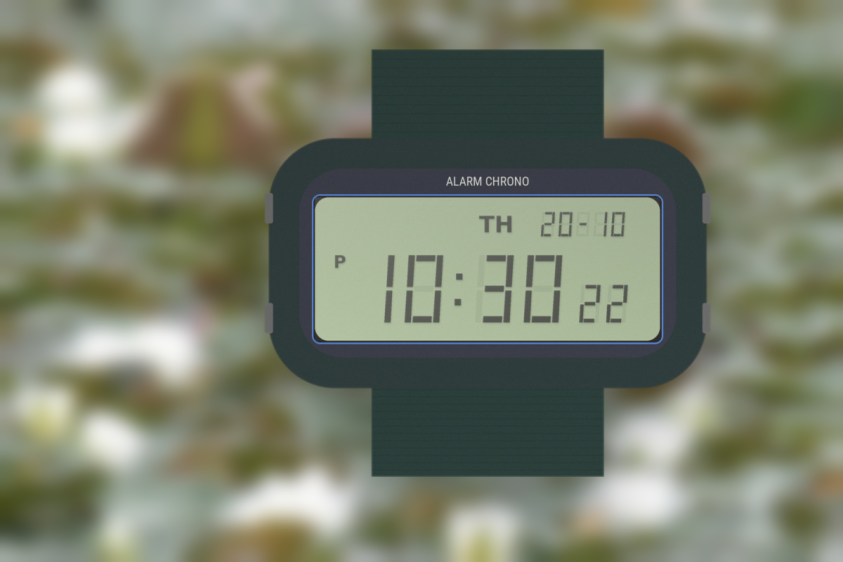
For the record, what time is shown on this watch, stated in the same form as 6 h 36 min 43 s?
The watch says 10 h 30 min 22 s
